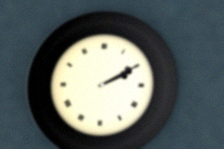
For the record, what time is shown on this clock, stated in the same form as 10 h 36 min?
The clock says 2 h 10 min
